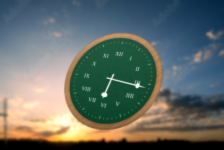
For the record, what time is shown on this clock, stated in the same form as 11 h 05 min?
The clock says 6 h 16 min
